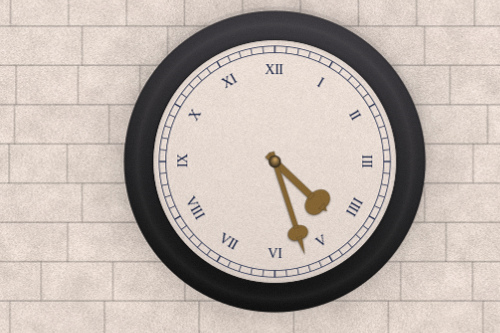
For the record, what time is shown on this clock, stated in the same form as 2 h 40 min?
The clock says 4 h 27 min
